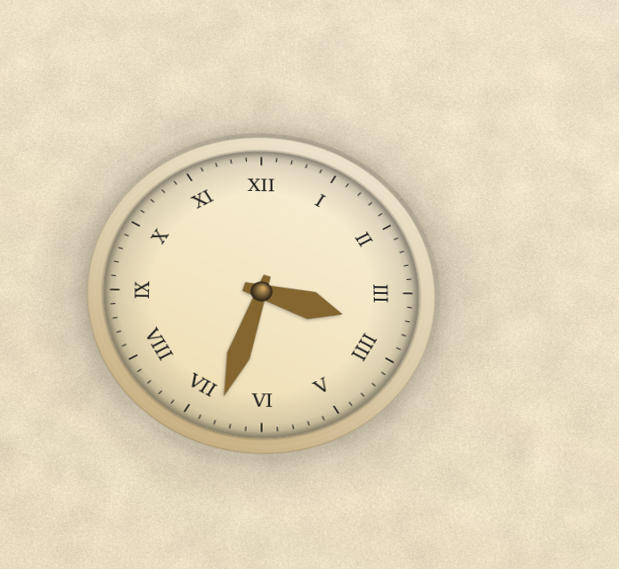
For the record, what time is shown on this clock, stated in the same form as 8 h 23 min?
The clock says 3 h 33 min
